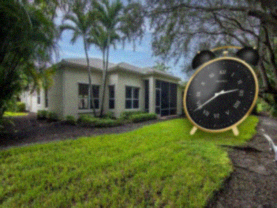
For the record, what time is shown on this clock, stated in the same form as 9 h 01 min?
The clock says 2 h 39 min
